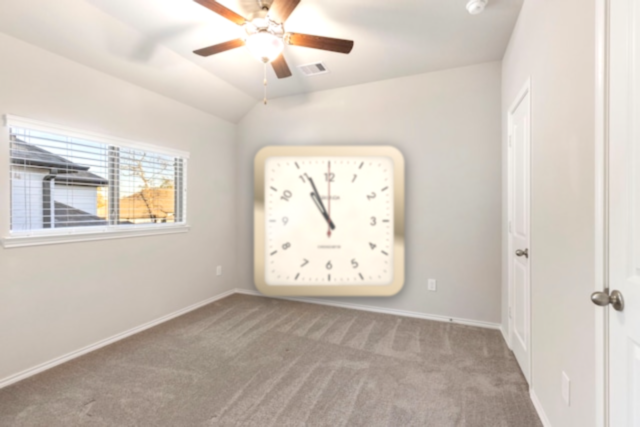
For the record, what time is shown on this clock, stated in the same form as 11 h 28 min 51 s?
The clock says 10 h 56 min 00 s
